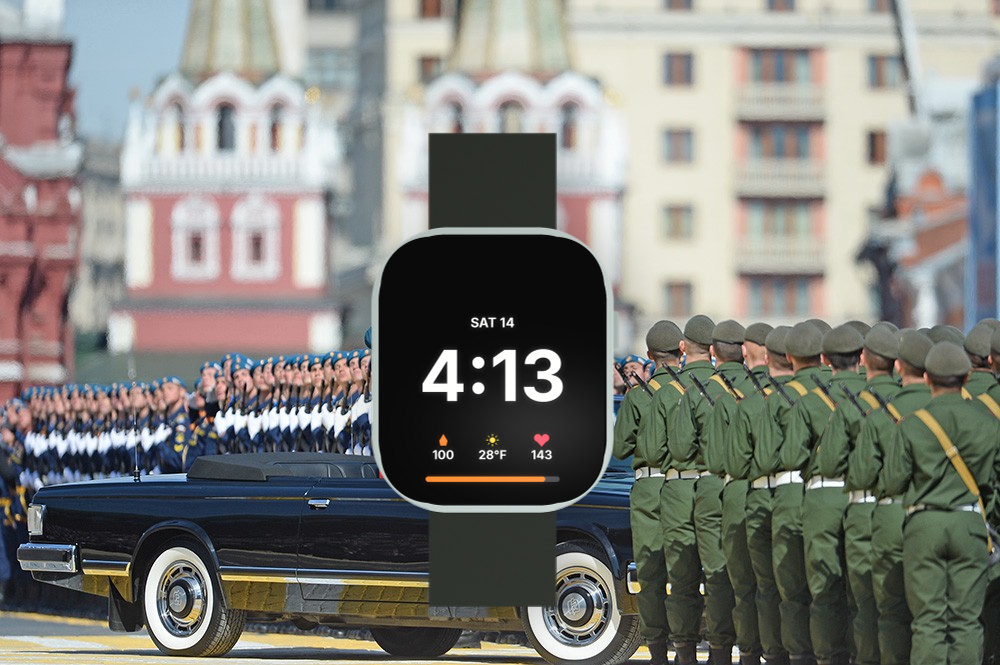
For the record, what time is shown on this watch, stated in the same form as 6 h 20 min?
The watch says 4 h 13 min
